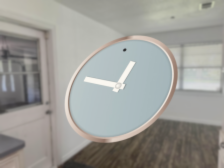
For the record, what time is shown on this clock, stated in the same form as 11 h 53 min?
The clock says 12 h 48 min
